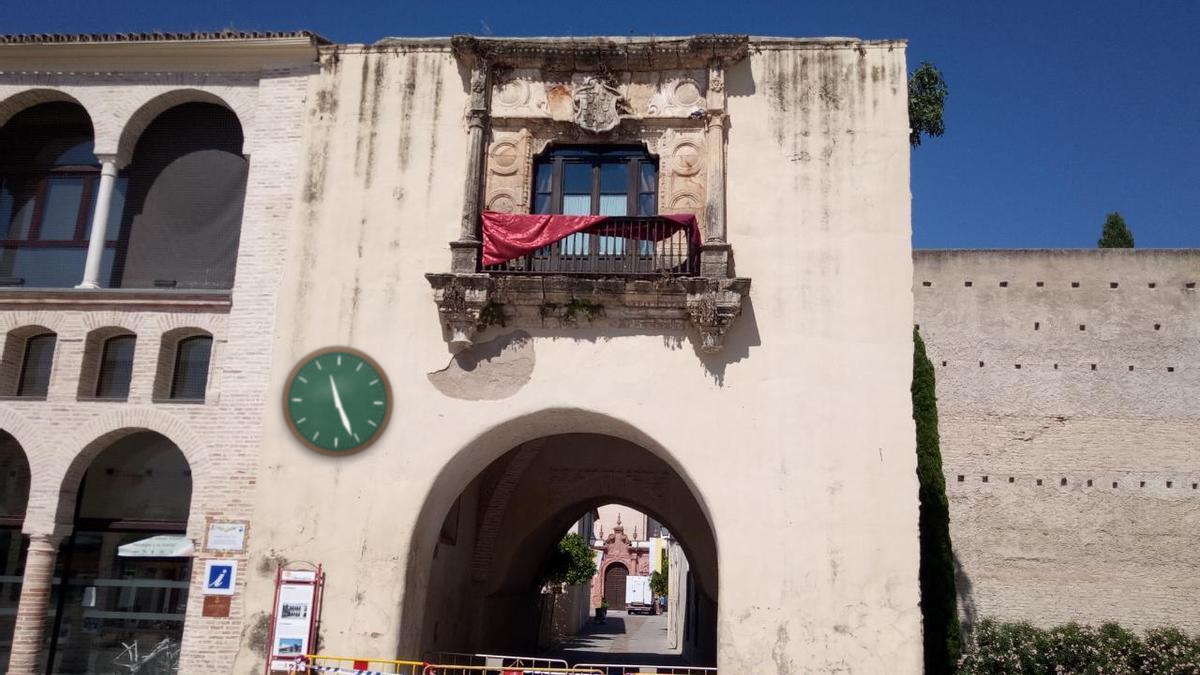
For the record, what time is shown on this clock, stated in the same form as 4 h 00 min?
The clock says 11 h 26 min
